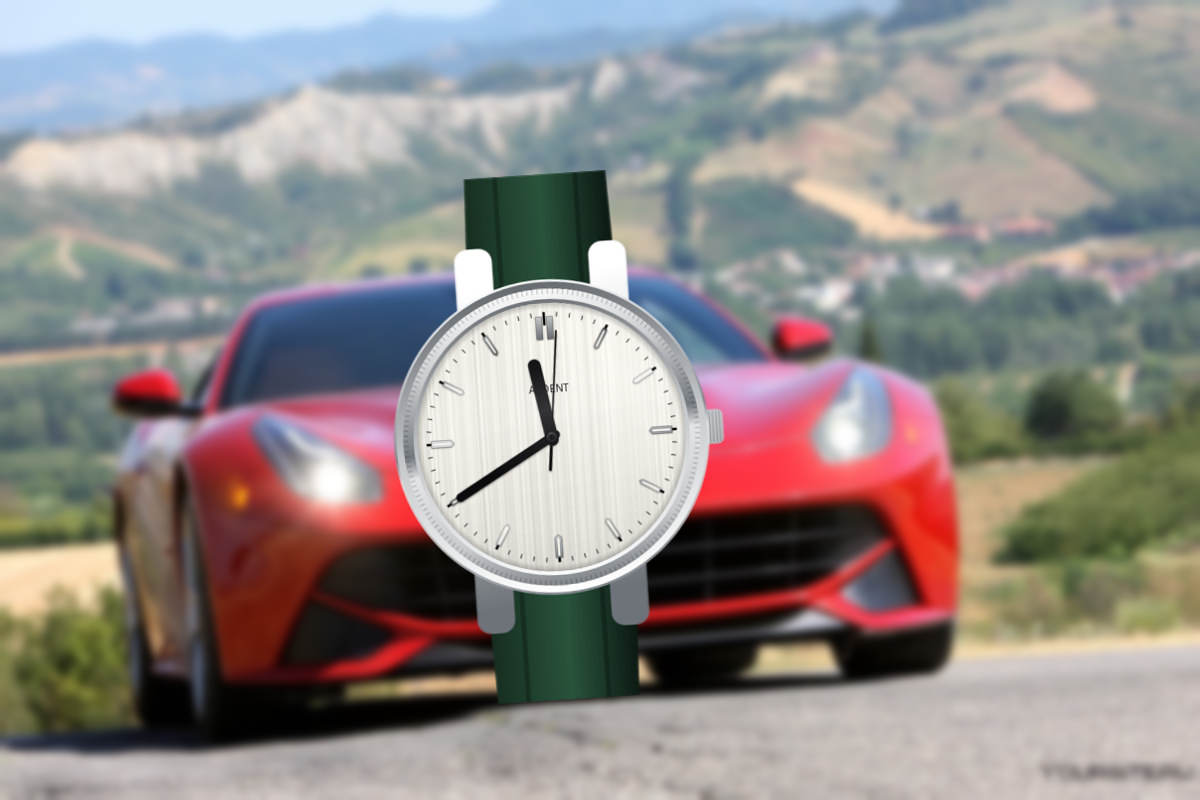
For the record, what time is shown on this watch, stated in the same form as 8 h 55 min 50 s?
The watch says 11 h 40 min 01 s
